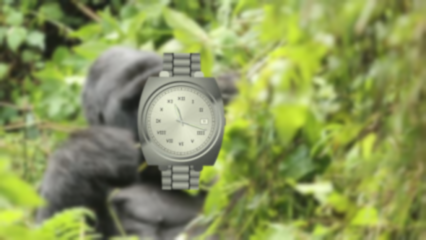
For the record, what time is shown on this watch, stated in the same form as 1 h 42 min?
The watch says 11 h 18 min
